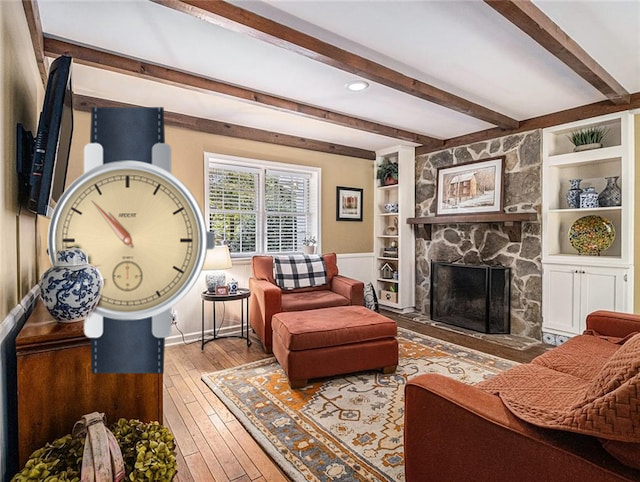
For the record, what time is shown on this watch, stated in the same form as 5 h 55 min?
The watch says 10 h 53 min
